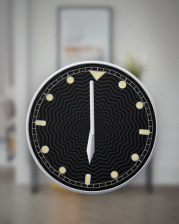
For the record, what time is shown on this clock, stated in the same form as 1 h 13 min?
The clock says 5 h 59 min
